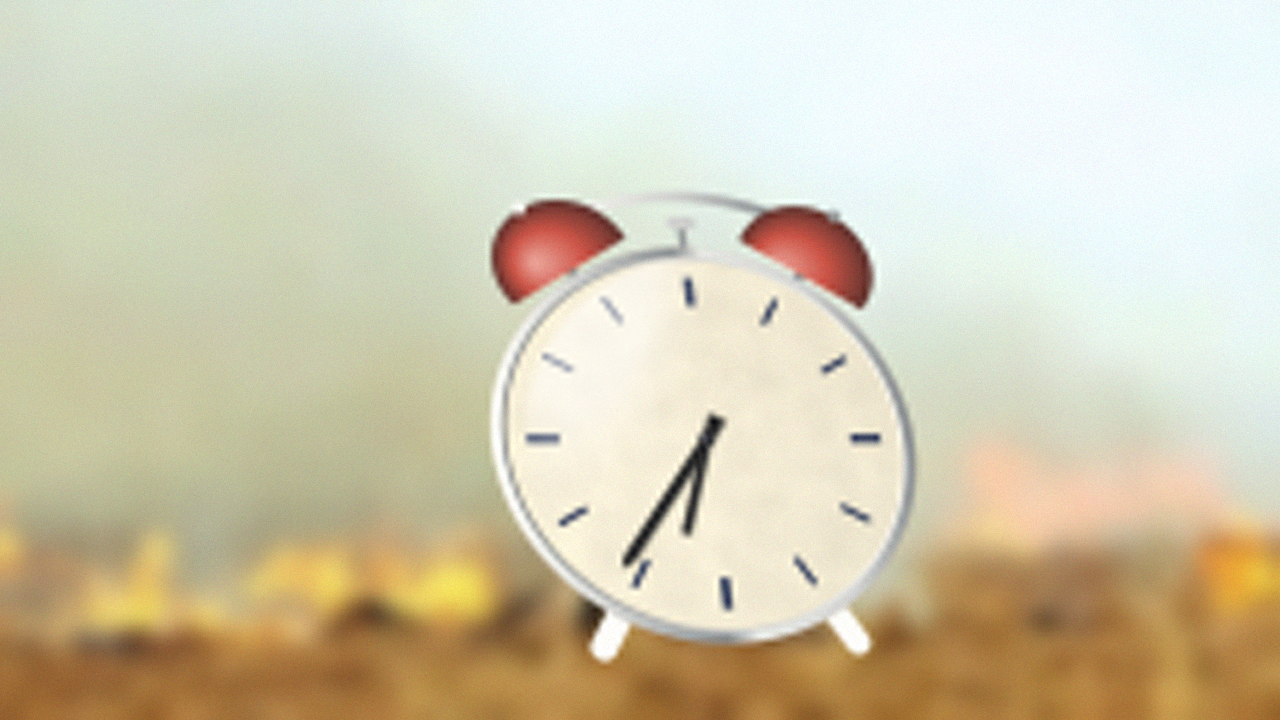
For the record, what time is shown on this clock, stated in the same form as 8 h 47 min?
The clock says 6 h 36 min
